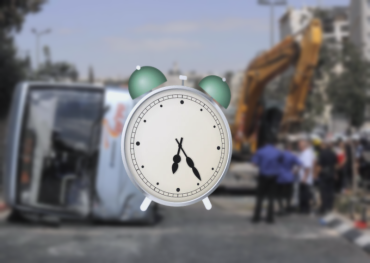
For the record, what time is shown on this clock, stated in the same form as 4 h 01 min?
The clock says 6 h 24 min
